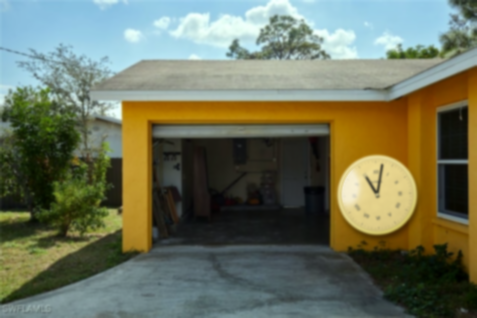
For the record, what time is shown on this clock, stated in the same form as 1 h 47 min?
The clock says 11 h 02 min
